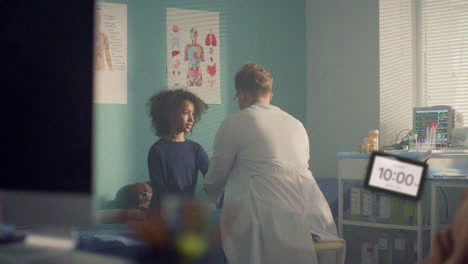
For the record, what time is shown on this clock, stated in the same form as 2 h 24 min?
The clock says 10 h 00 min
